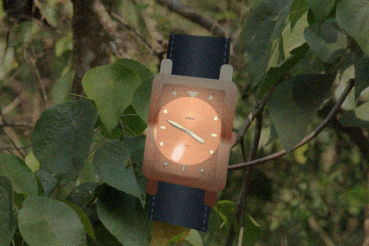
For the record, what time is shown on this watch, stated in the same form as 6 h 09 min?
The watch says 3 h 48 min
